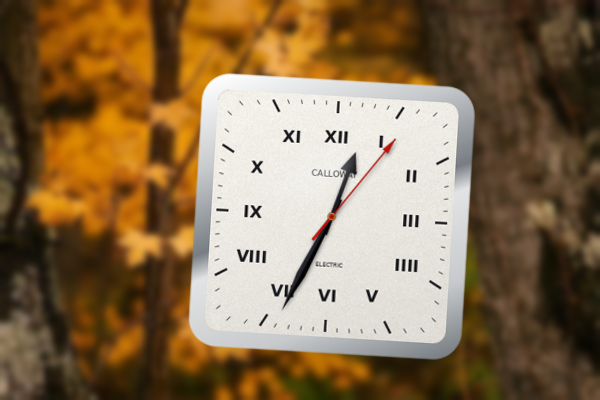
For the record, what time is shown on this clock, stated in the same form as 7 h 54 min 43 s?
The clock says 12 h 34 min 06 s
